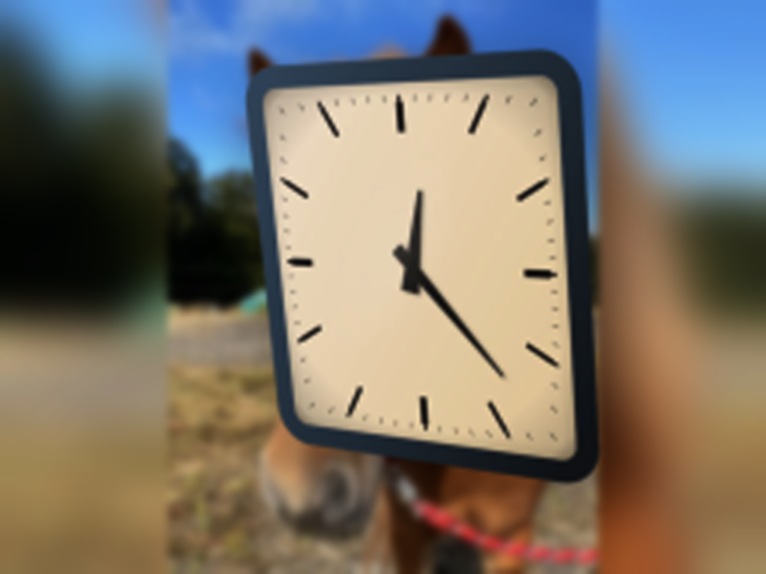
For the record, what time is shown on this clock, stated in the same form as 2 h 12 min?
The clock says 12 h 23 min
